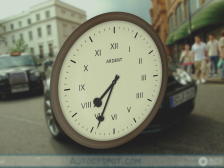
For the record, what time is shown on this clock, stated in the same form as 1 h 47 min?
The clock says 7 h 34 min
